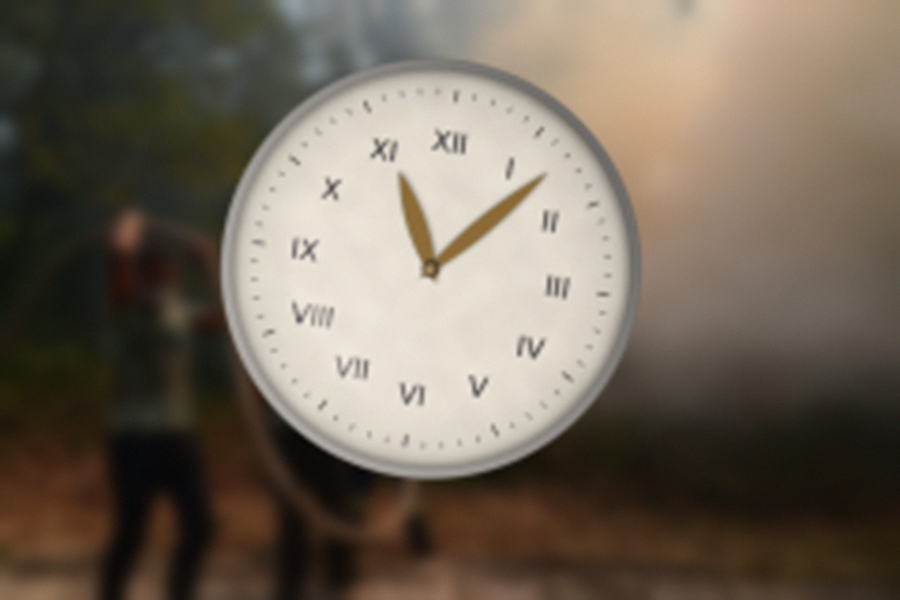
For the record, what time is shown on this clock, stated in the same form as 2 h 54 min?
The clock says 11 h 07 min
